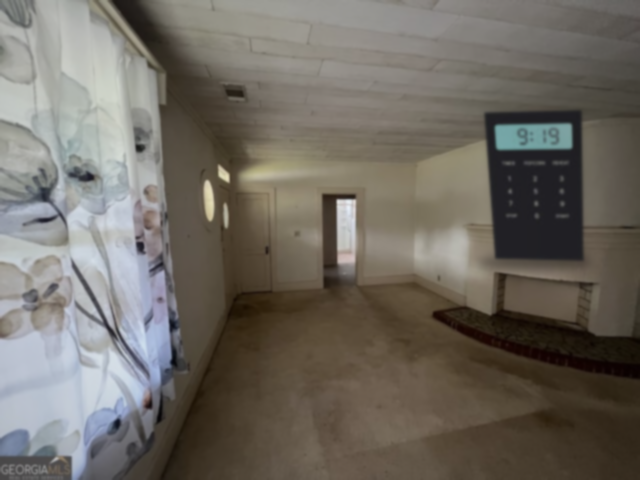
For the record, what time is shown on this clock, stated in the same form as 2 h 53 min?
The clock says 9 h 19 min
